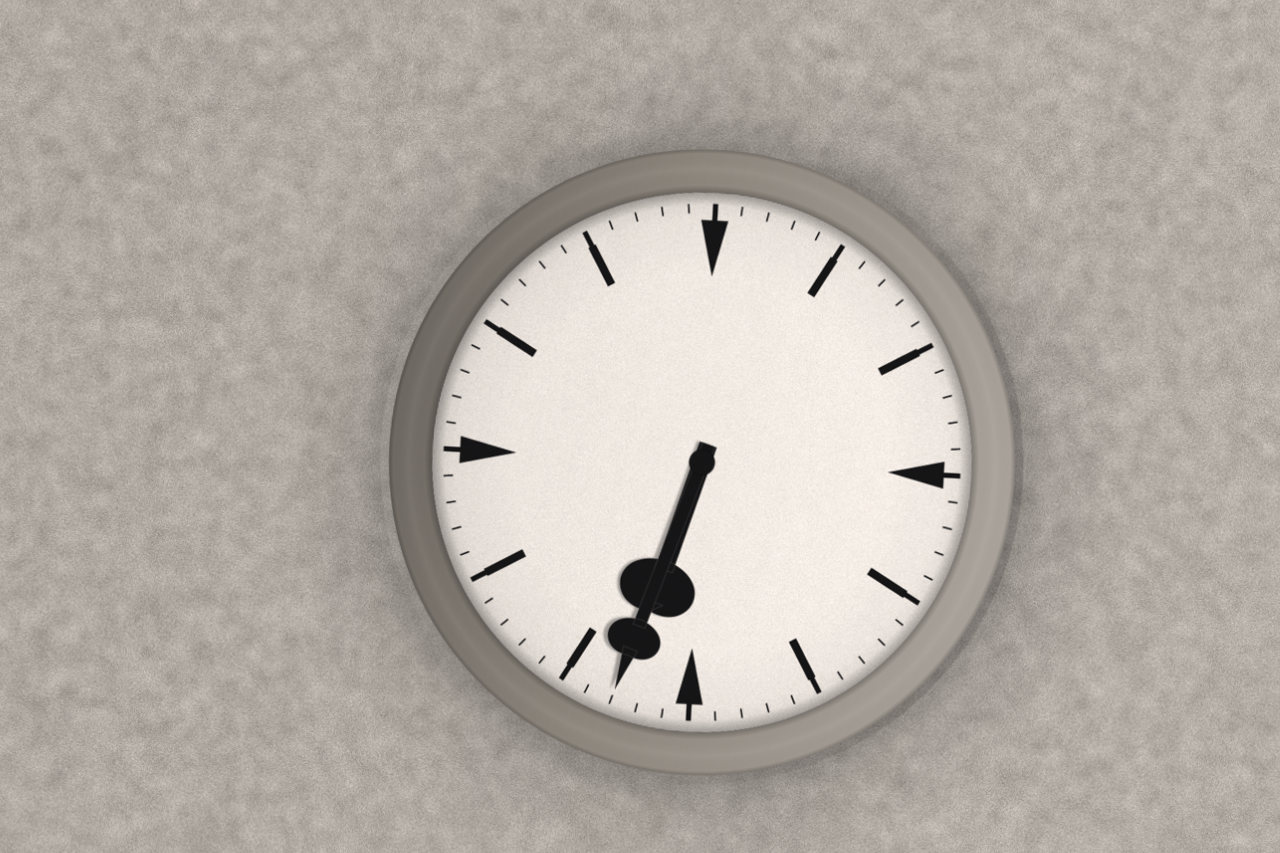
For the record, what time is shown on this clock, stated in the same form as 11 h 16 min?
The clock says 6 h 33 min
